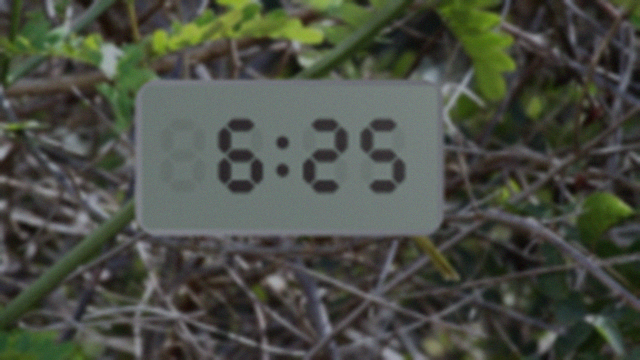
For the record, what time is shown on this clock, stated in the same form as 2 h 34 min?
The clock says 6 h 25 min
